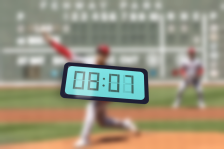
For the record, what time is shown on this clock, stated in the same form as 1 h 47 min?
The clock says 8 h 07 min
